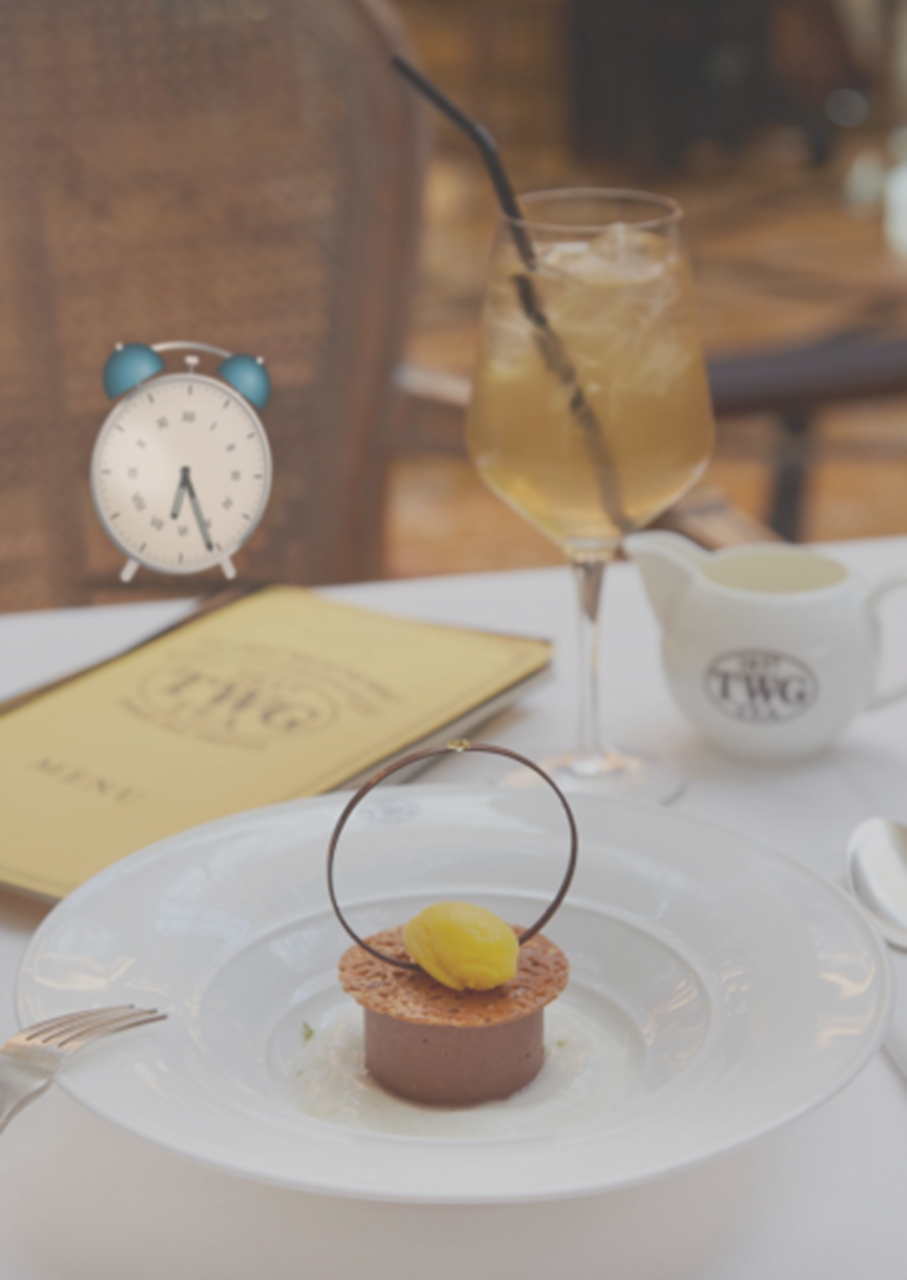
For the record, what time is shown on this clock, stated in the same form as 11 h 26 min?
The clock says 6 h 26 min
